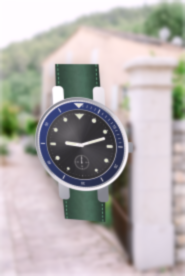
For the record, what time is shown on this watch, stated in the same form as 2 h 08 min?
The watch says 9 h 12 min
